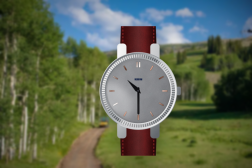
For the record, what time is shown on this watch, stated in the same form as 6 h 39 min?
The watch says 10 h 30 min
